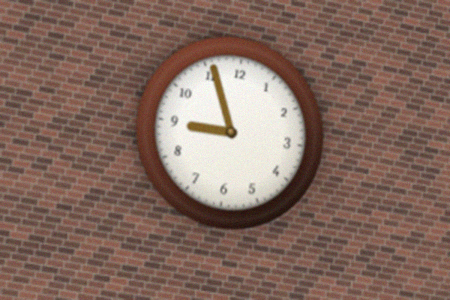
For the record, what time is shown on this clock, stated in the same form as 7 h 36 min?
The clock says 8 h 56 min
